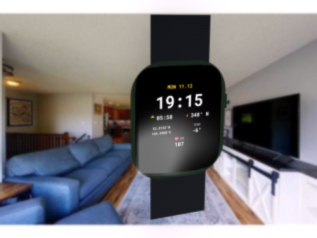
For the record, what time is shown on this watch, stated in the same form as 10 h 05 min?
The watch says 19 h 15 min
